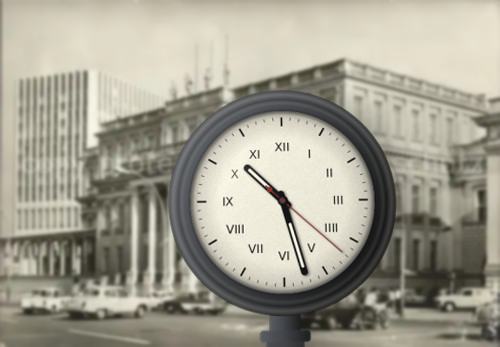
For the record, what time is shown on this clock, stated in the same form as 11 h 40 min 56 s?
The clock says 10 h 27 min 22 s
